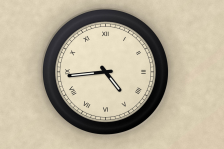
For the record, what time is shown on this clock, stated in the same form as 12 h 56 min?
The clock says 4 h 44 min
